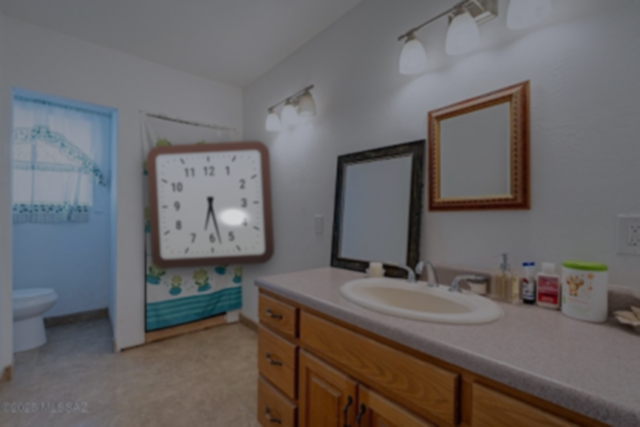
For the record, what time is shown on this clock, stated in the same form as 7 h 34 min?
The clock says 6 h 28 min
